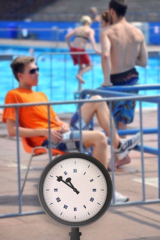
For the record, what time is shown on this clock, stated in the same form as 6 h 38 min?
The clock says 10 h 51 min
